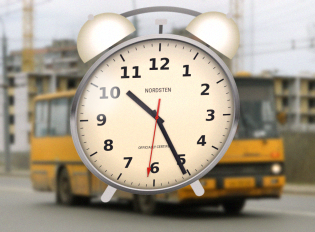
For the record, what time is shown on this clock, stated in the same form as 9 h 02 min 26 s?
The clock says 10 h 25 min 31 s
